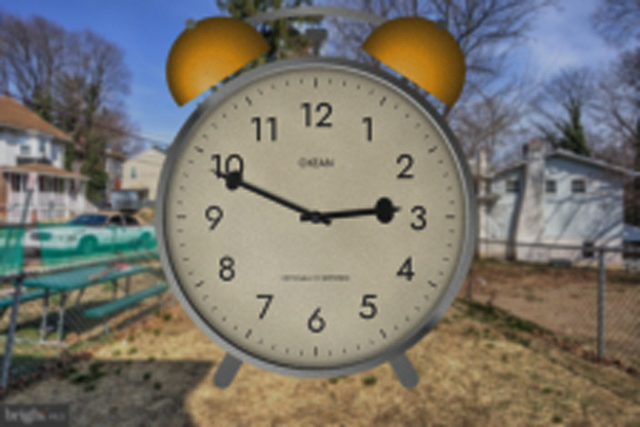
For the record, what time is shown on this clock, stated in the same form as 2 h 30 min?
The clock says 2 h 49 min
